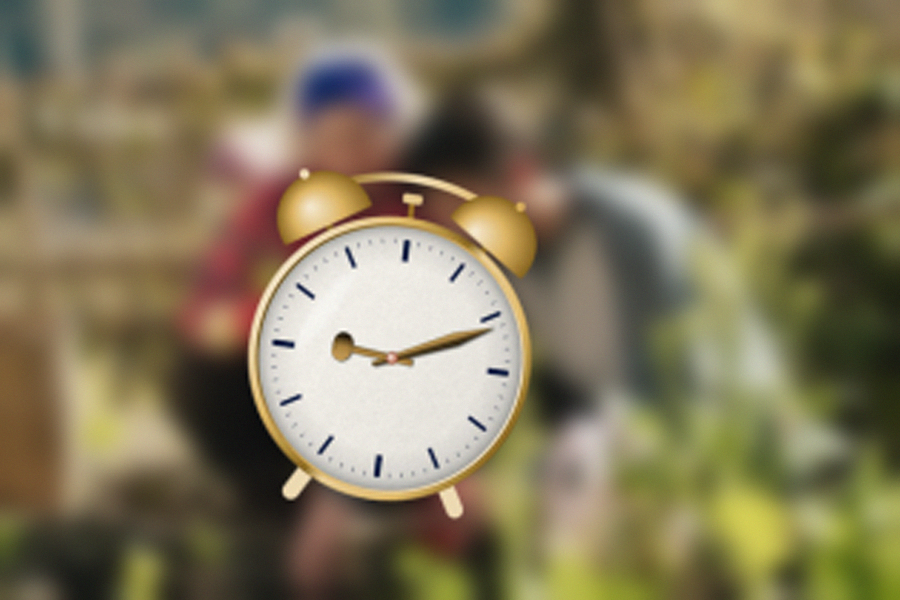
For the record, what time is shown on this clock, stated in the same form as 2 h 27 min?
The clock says 9 h 11 min
